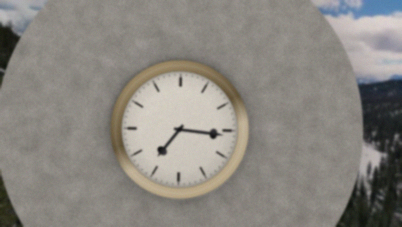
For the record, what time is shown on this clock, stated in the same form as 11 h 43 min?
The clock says 7 h 16 min
